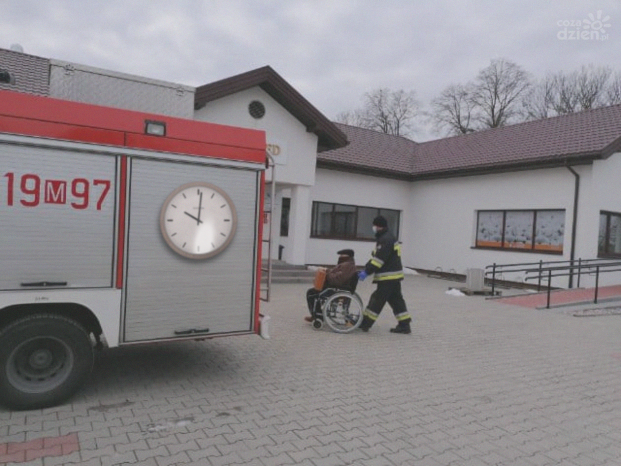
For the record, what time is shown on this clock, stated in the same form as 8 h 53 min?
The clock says 10 h 01 min
